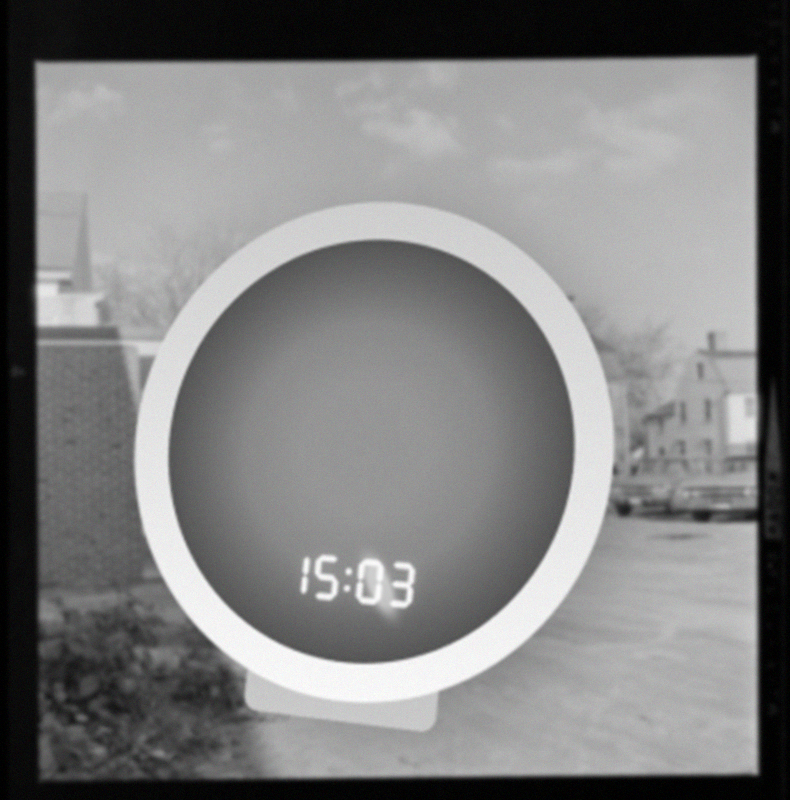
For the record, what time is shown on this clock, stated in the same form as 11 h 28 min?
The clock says 15 h 03 min
